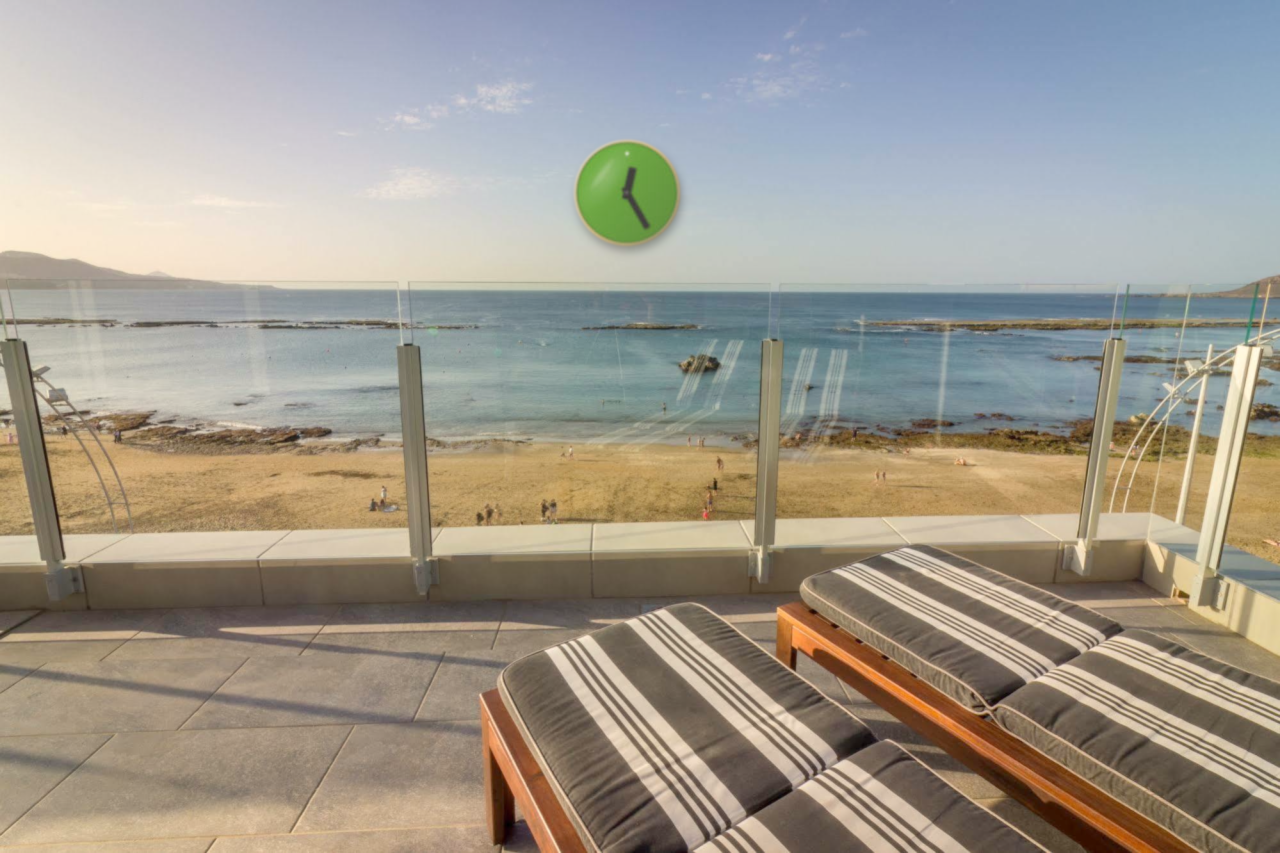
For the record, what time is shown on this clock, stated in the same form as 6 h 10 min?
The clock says 12 h 25 min
